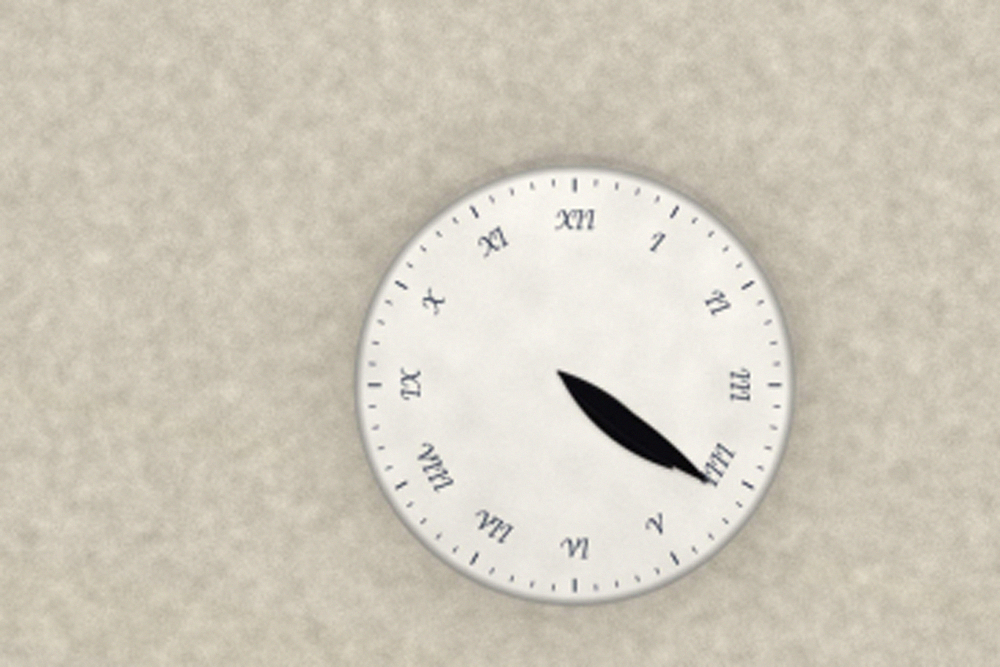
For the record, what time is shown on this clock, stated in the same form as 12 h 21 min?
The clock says 4 h 21 min
